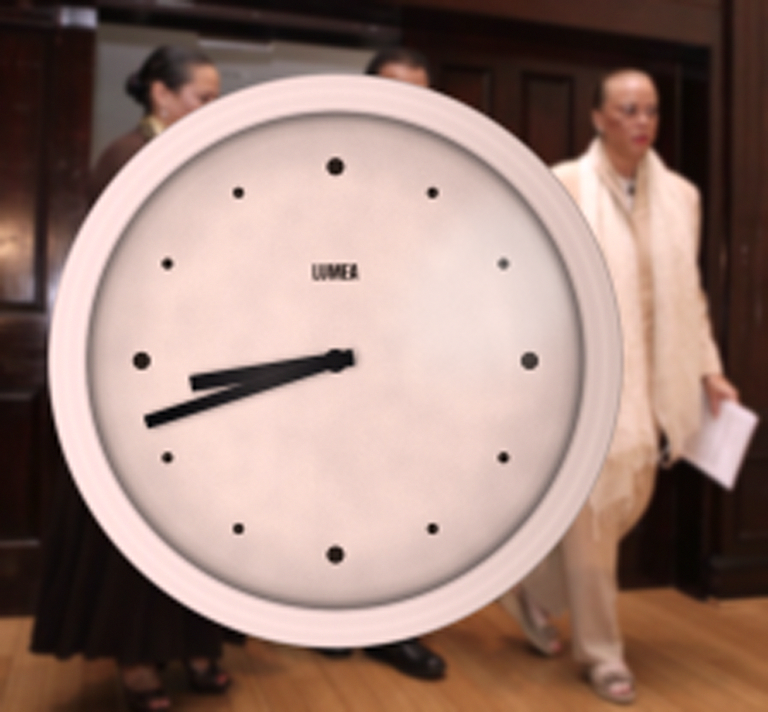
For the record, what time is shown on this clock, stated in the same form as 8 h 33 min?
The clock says 8 h 42 min
